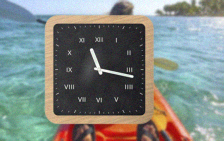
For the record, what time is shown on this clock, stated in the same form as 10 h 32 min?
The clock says 11 h 17 min
